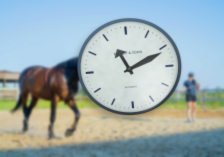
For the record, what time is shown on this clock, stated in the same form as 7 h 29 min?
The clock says 11 h 11 min
